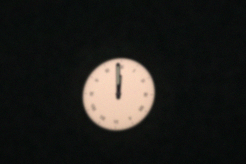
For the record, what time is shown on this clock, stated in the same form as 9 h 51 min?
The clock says 11 h 59 min
